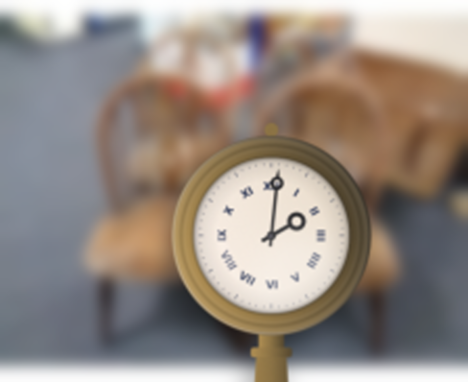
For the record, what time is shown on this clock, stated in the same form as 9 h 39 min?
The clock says 2 h 01 min
